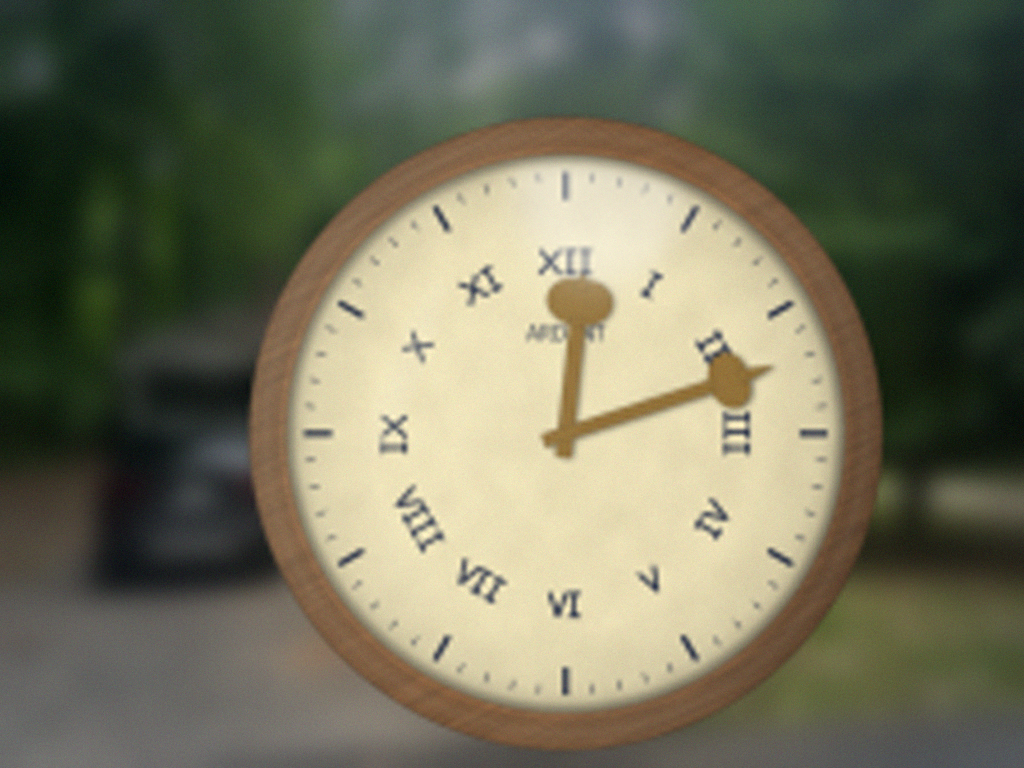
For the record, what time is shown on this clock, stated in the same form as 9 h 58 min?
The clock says 12 h 12 min
